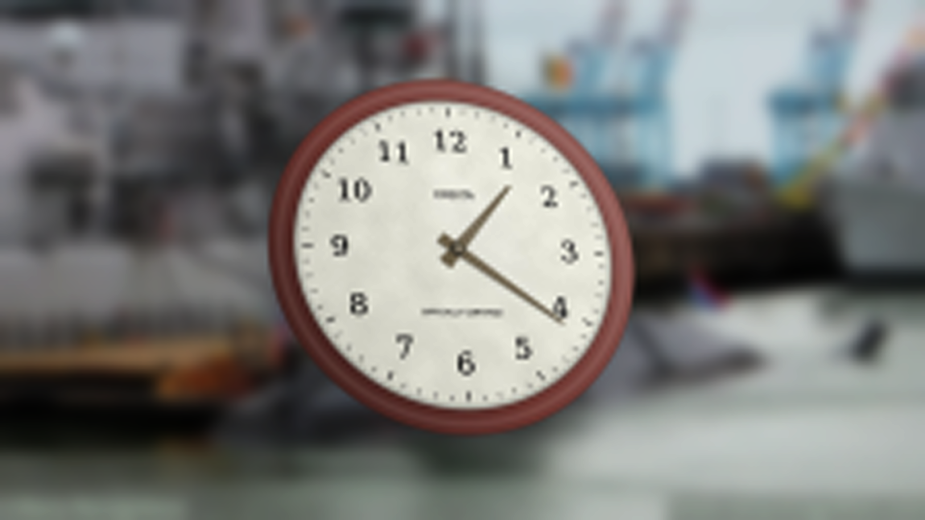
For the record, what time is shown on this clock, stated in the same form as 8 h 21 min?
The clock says 1 h 21 min
